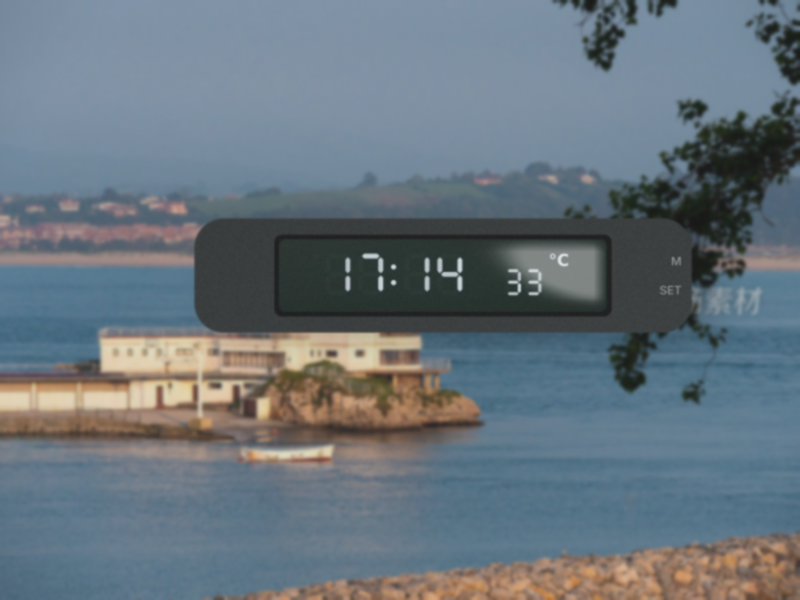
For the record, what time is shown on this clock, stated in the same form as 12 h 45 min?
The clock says 17 h 14 min
